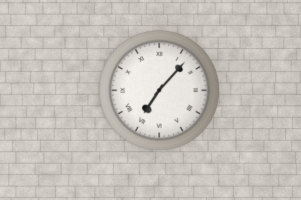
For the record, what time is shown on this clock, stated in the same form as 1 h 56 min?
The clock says 7 h 07 min
